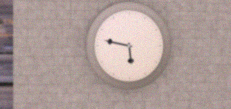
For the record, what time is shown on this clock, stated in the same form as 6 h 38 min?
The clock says 5 h 47 min
